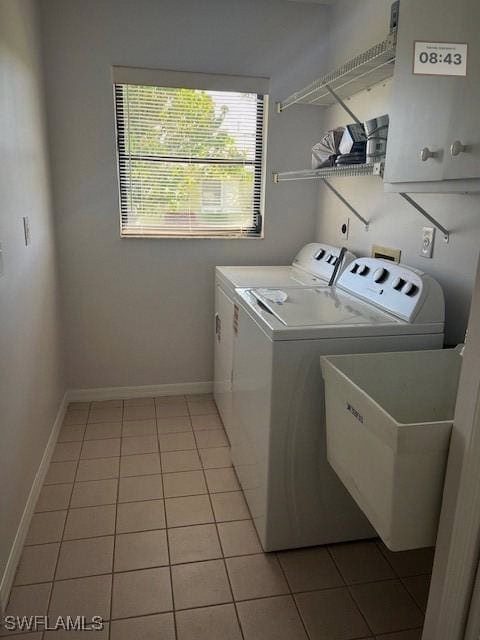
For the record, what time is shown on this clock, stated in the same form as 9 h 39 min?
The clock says 8 h 43 min
